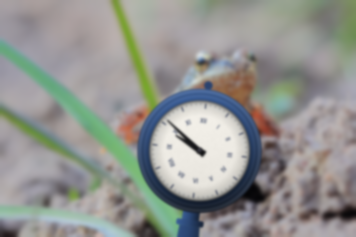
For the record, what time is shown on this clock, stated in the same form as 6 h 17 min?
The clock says 9 h 51 min
